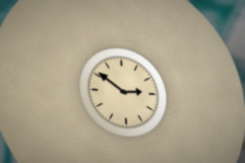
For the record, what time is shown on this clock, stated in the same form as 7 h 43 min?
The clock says 2 h 51 min
